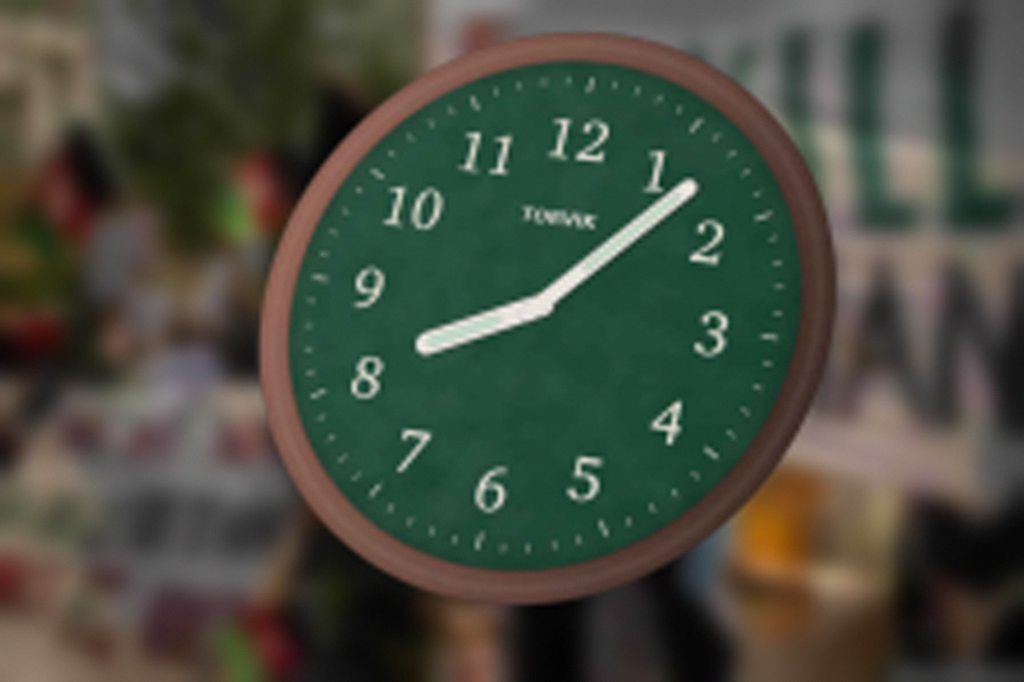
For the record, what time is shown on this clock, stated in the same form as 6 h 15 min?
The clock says 8 h 07 min
